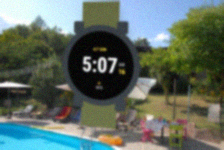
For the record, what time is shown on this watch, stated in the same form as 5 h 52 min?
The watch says 5 h 07 min
